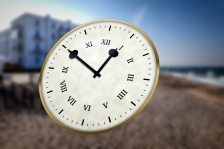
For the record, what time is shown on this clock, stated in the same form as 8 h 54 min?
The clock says 12 h 50 min
